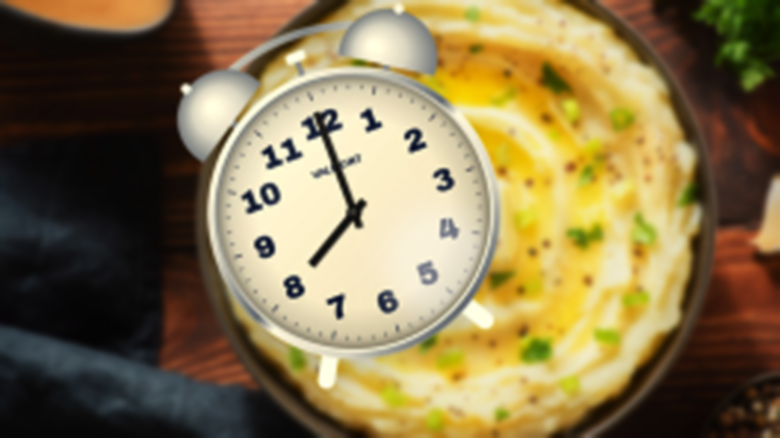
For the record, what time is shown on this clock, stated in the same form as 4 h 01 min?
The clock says 8 h 00 min
